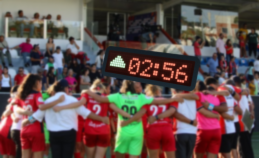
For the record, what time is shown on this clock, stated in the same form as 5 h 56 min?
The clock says 2 h 56 min
